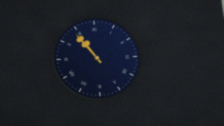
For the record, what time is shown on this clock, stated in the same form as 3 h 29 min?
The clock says 10 h 54 min
